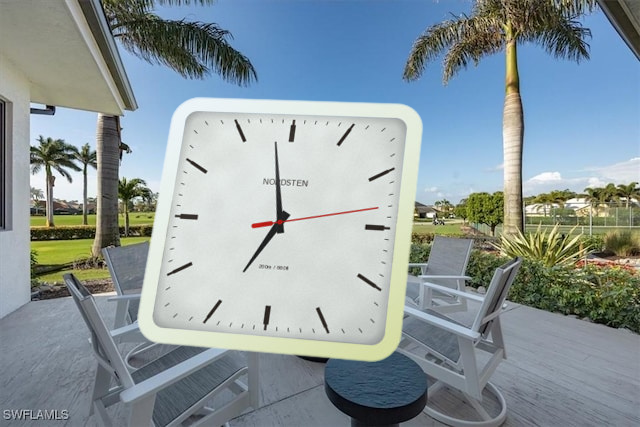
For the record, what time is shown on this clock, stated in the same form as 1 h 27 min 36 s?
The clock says 6 h 58 min 13 s
